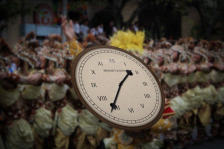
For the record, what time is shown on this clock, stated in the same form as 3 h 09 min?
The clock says 1 h 36 min
